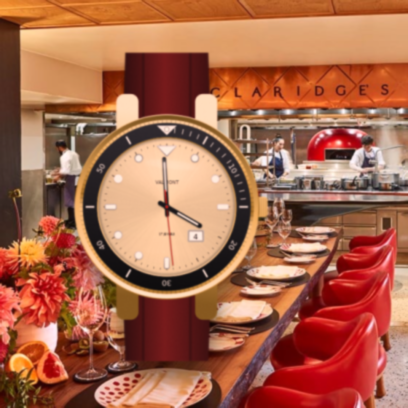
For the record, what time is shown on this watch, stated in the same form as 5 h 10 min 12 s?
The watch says 3 h 59 min 29 s
